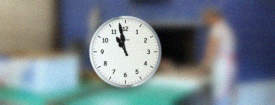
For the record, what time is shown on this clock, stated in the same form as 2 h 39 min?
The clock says 10 h 58 min
